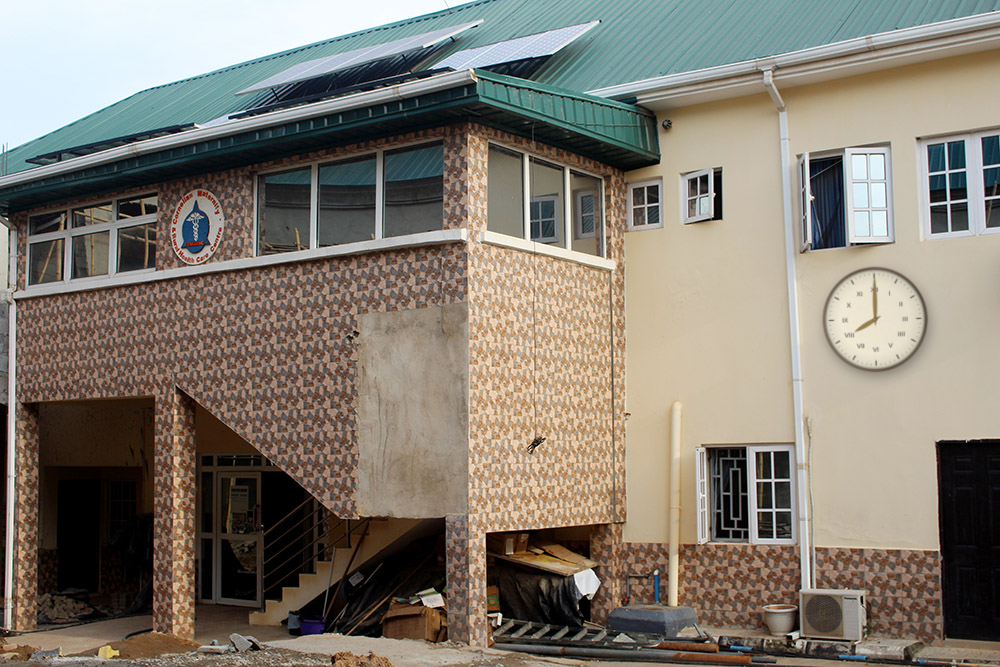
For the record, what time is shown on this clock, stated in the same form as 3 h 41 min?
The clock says 8 h 00 min
